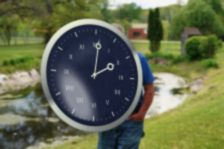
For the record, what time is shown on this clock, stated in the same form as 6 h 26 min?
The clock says 2 h 01 min
